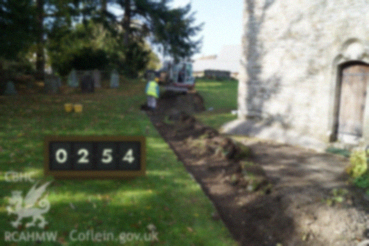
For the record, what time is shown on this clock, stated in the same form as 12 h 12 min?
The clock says 2 h 54 min
